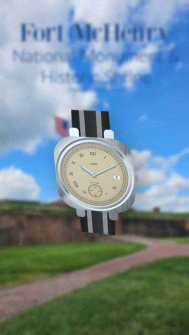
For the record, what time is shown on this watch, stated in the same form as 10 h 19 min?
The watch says 10 h 10 min
